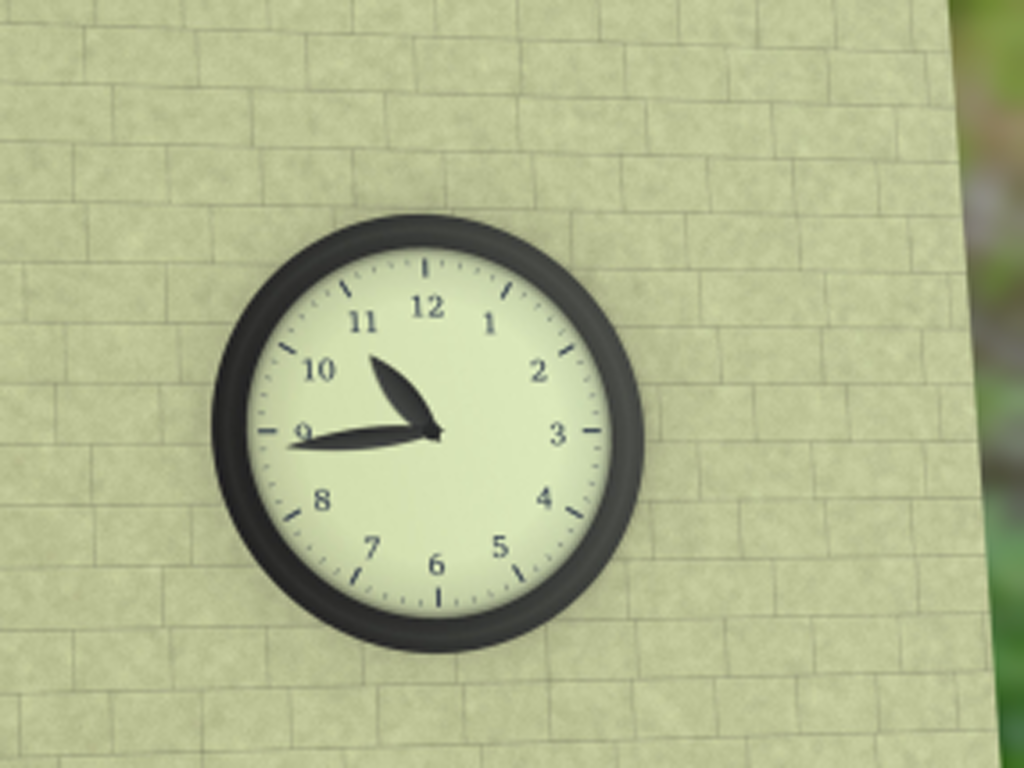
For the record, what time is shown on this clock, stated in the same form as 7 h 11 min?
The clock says 10 h 44 min
